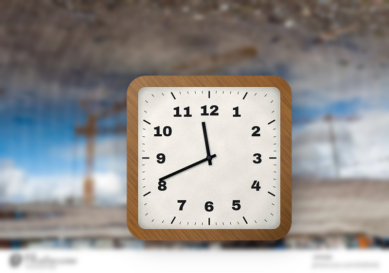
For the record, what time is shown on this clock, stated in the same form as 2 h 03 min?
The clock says 11 h 41 min
